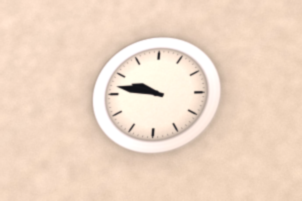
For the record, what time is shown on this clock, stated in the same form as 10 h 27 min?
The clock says 9 h 47 min
